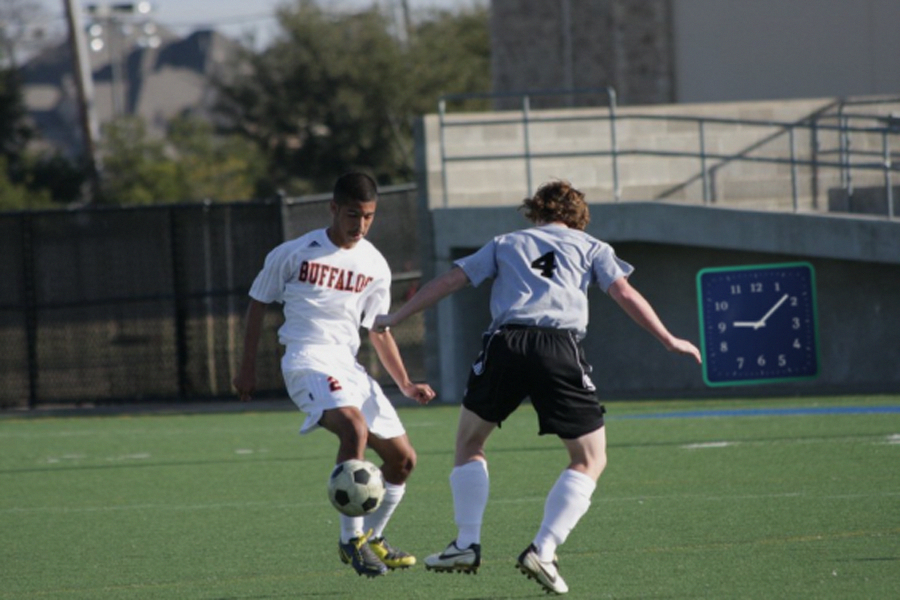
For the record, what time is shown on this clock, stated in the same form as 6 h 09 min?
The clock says 9 h 08 min
